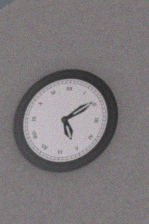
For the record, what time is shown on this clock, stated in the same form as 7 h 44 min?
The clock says 5 h 09 min
